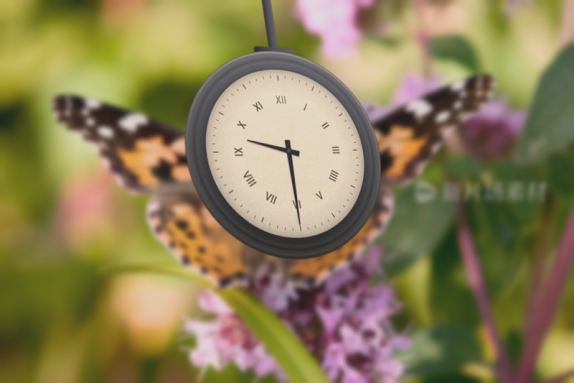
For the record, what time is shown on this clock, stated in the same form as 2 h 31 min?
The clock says 9 h 30 min
